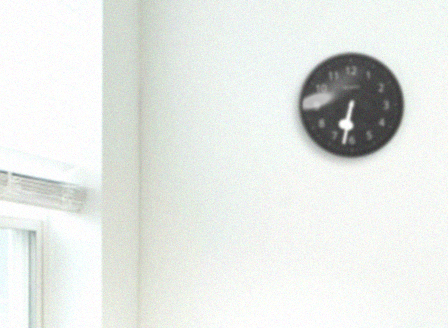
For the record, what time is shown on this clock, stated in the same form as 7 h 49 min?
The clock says 6 h 32 min
